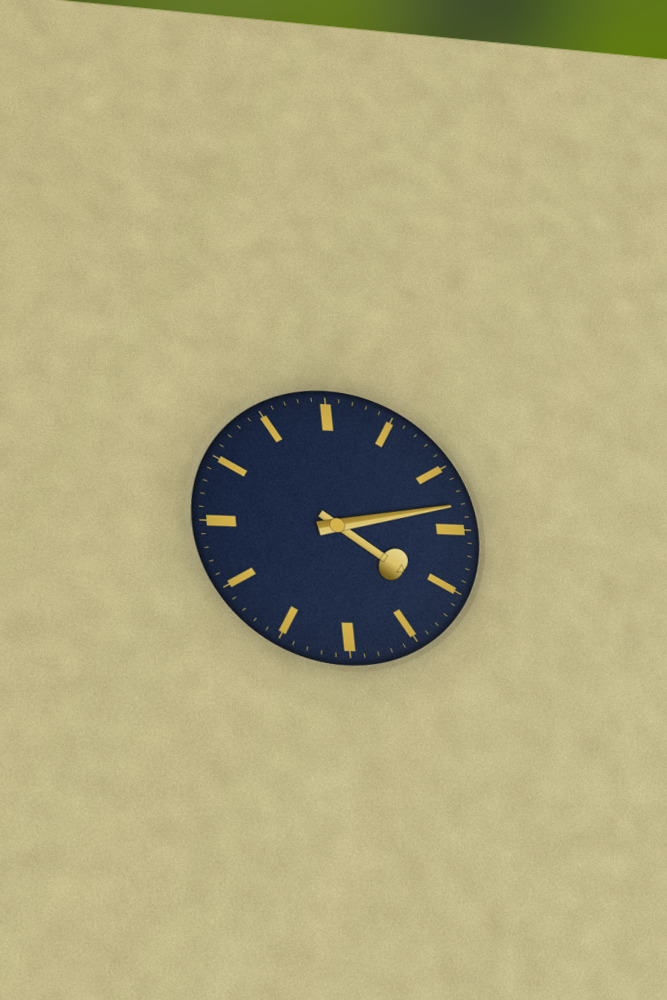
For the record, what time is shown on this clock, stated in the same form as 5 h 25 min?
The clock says 4 h 13 min
